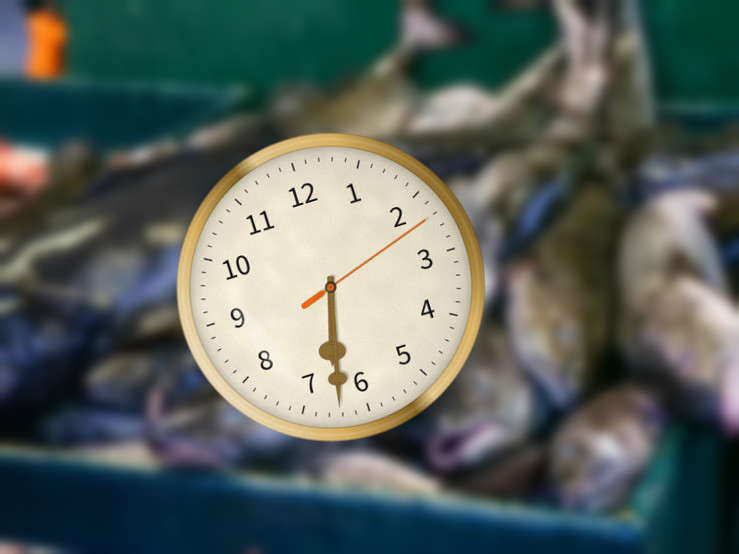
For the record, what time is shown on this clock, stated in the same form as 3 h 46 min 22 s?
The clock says 6 h 32 min 12 s
